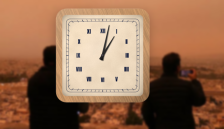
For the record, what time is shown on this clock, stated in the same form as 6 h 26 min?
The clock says 1 h 02 min
